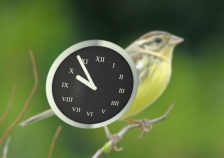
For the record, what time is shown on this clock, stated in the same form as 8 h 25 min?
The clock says 9 h 54 min
